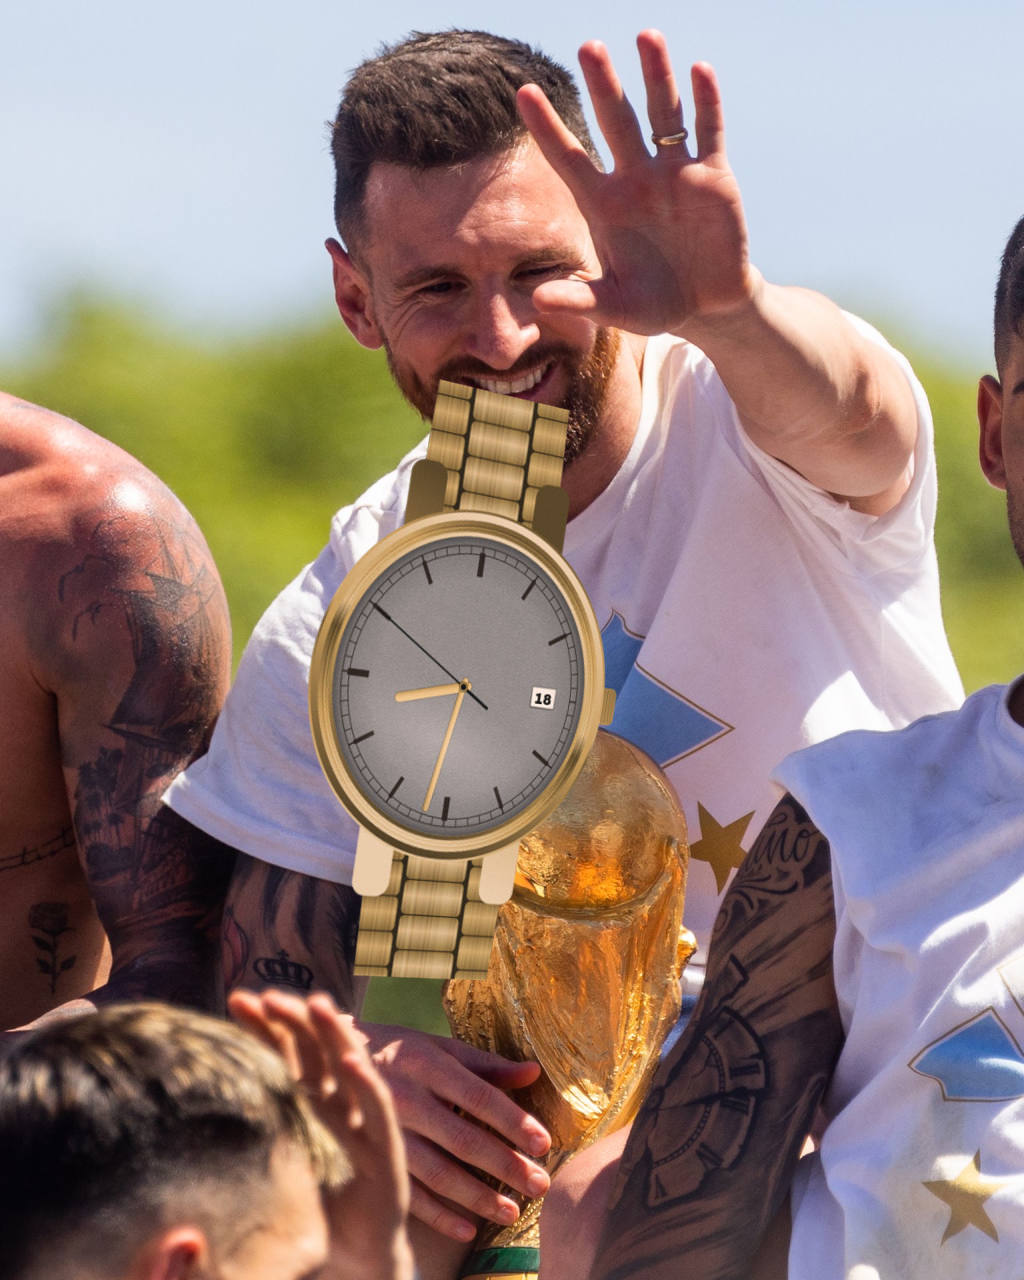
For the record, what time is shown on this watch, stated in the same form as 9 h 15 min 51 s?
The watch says 8 h 31 min 50 s
